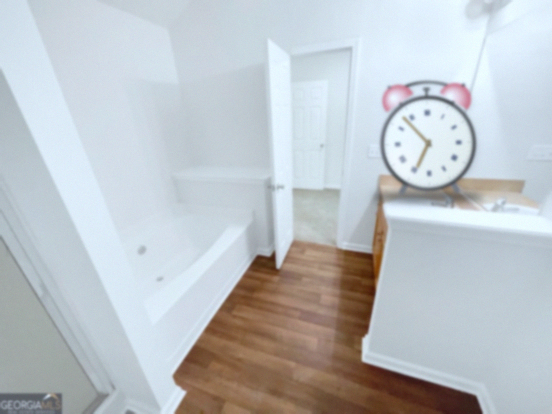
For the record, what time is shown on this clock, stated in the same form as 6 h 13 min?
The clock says 6 h 53 min
